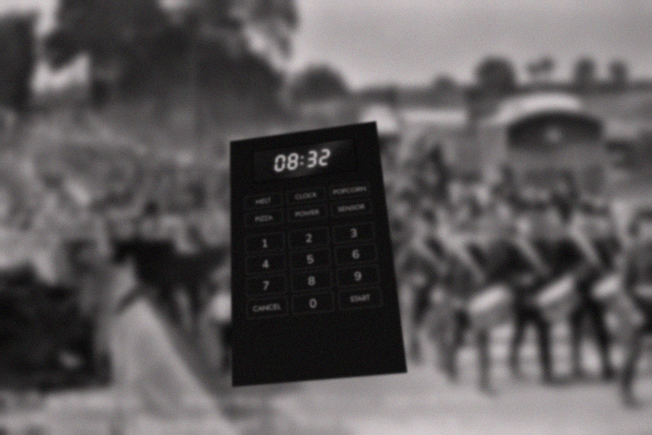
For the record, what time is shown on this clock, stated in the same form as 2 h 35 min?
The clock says 8 h 32 min
